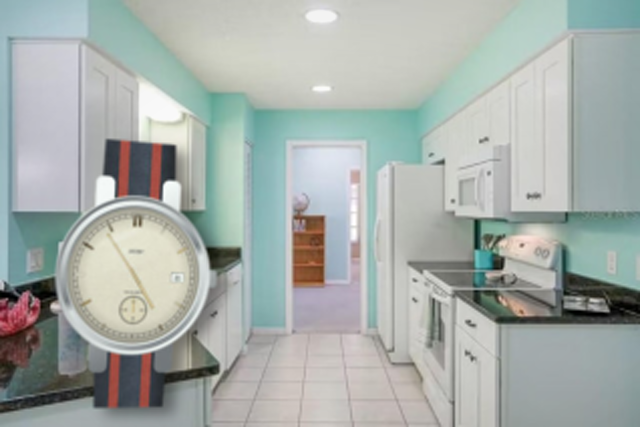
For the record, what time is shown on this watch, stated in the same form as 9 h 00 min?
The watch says 4 h 54 min
